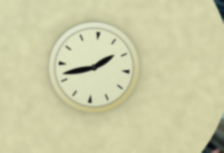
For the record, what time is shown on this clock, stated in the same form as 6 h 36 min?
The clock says 1 h 42 min
